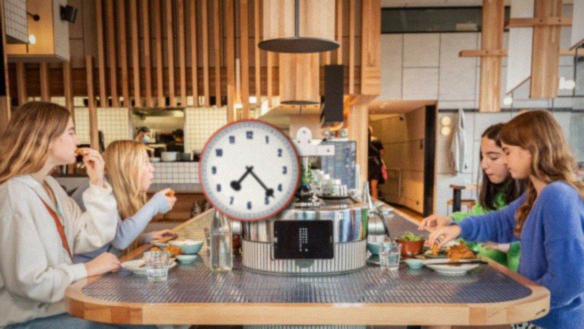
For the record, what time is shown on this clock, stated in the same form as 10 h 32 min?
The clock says 7 h 23 min
